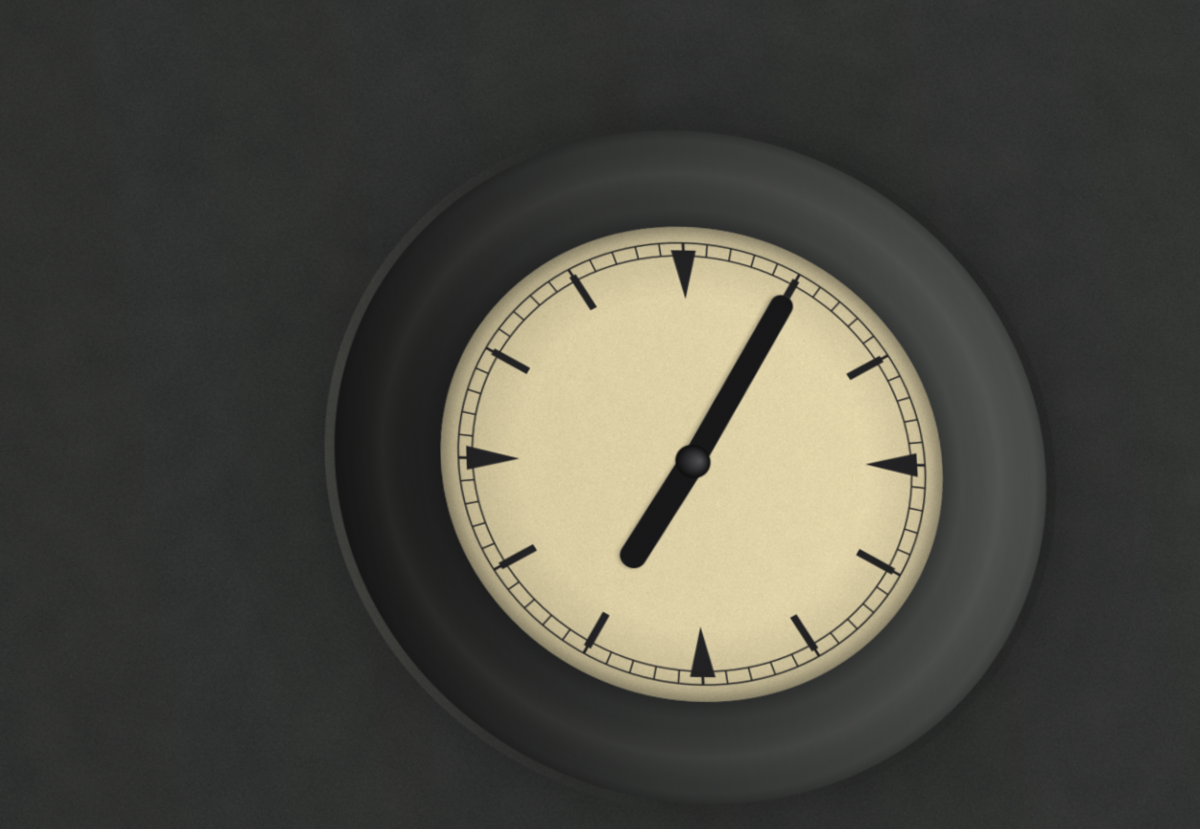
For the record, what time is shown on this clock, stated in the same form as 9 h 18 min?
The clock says 7 h 05 min
